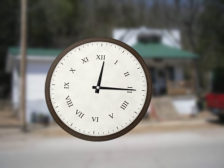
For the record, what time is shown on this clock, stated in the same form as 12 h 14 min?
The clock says 12 h 15 min
